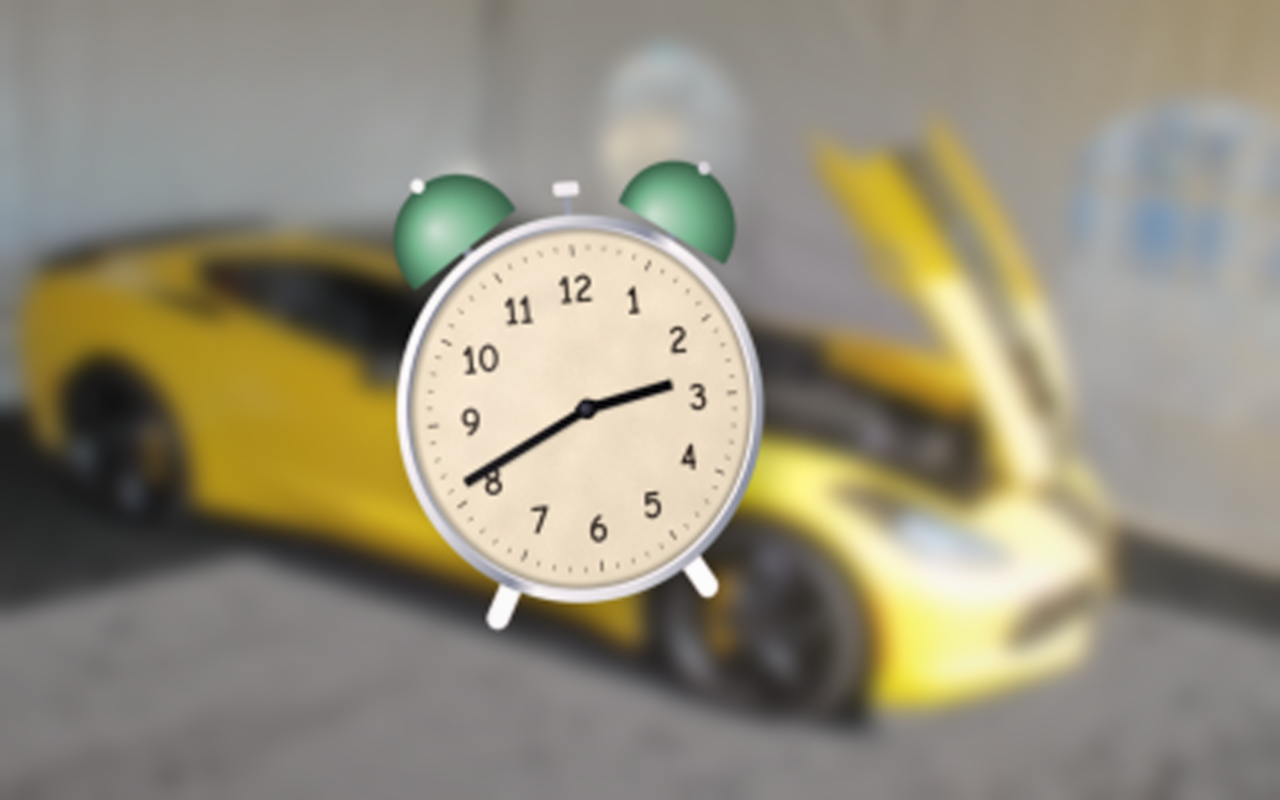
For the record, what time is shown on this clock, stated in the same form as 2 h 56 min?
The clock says 2 h 41 min
